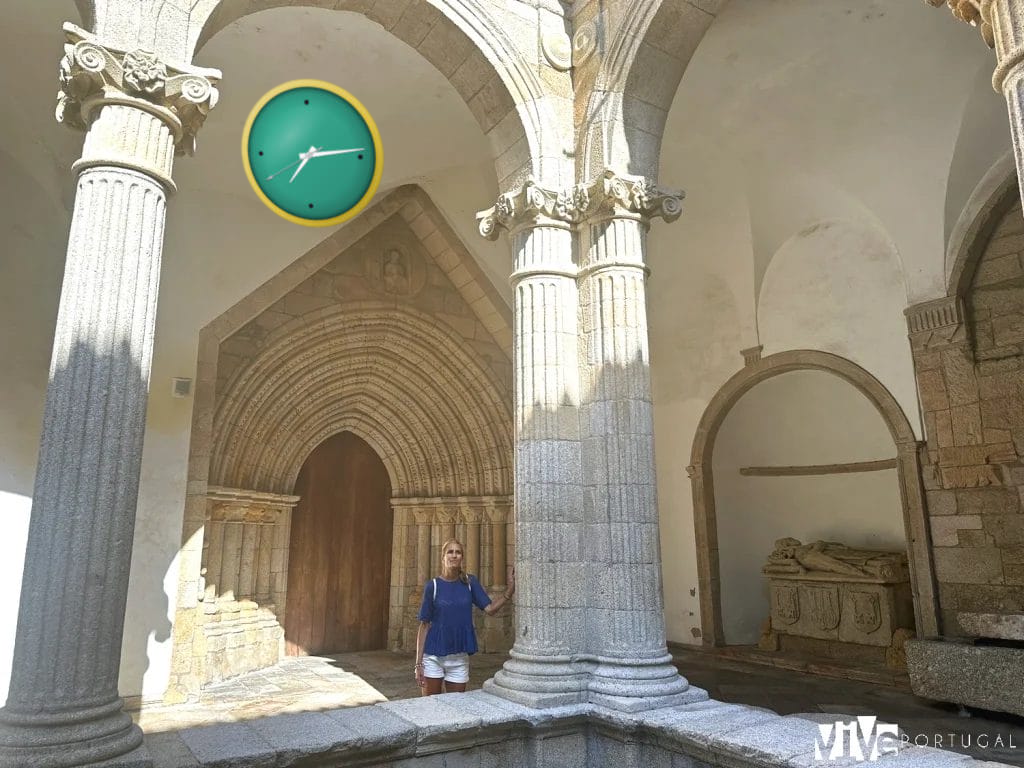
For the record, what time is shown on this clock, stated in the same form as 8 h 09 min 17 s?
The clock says 7 h 13 min 40 s
